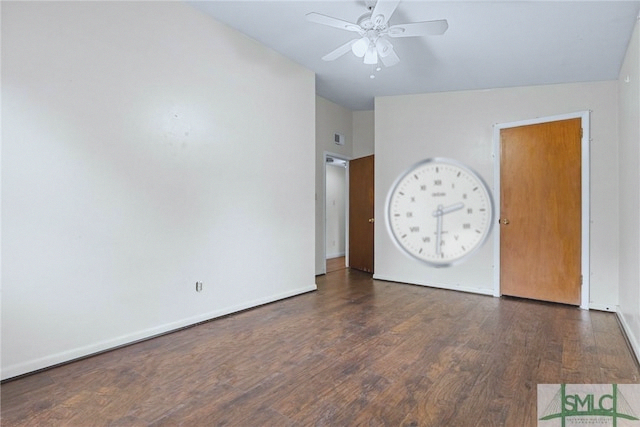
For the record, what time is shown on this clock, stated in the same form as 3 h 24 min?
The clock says 2 h 31 min
